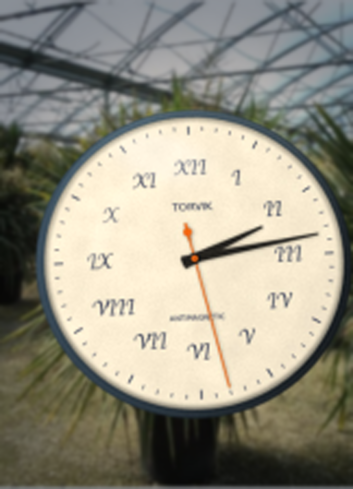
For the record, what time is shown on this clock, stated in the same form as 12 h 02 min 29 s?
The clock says 2 h 13 min 28 s
